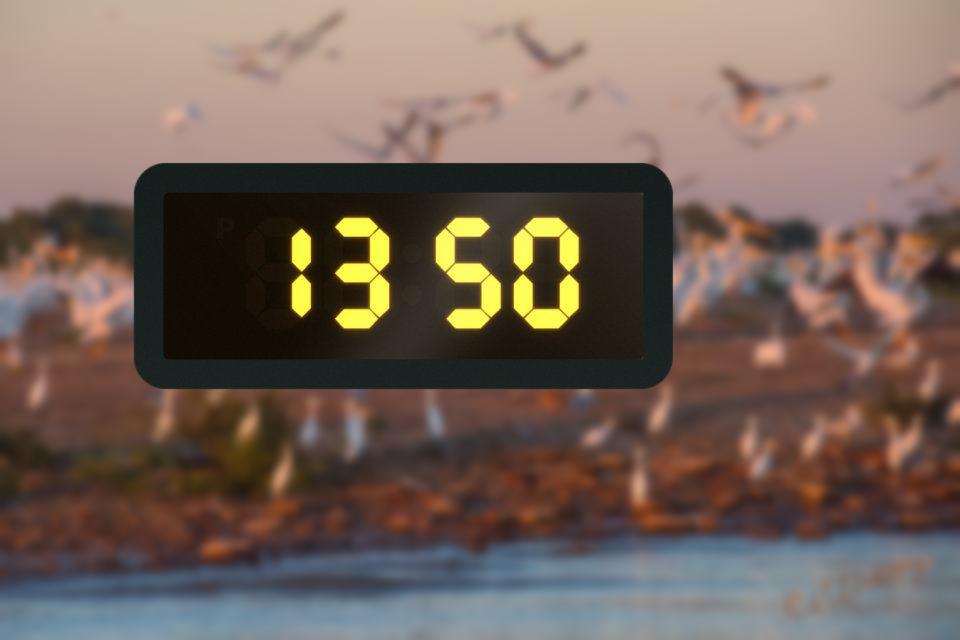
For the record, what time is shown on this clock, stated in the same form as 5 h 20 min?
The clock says 13 h 50 min
